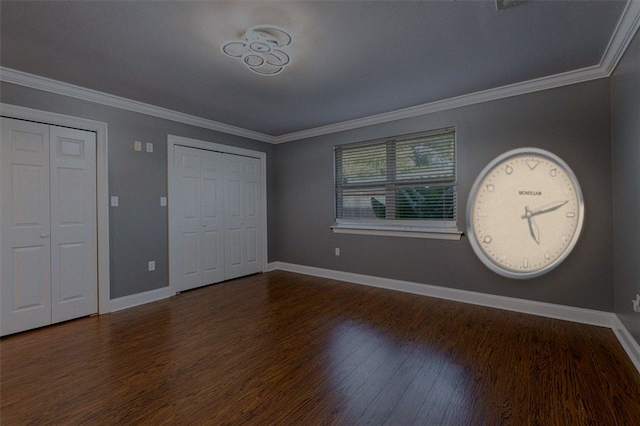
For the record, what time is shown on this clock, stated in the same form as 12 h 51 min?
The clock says 5 h 12 min
